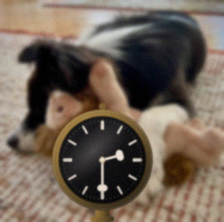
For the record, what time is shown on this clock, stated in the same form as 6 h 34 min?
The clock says 2 h 30 min
